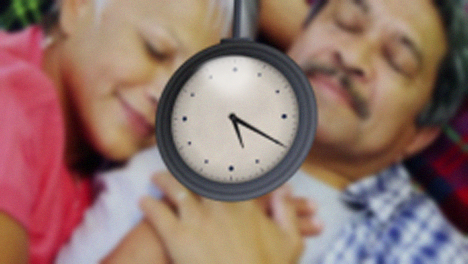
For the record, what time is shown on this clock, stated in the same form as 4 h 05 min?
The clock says 5 h 20 min
